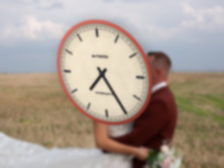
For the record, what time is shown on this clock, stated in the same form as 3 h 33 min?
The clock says 7 h 25 min
